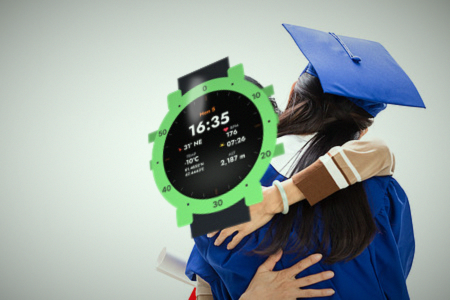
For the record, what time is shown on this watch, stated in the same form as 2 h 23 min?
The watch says 16 h 35 min
